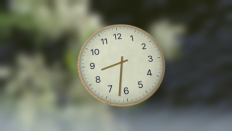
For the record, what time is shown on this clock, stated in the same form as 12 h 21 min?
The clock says 8 h 32 min
